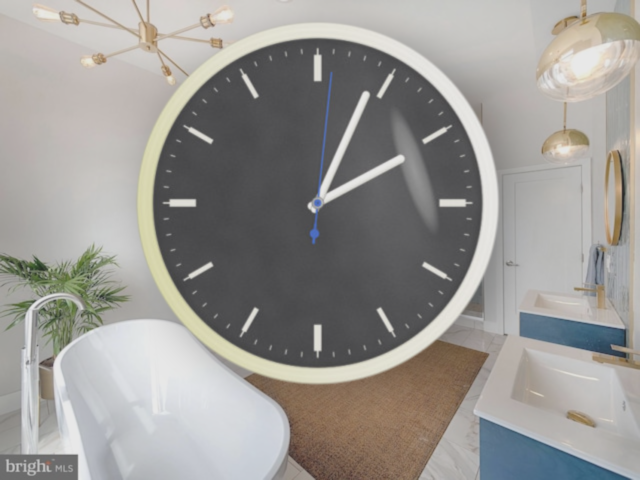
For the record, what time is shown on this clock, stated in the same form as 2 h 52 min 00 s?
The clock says 2 h 04 min 01 s
